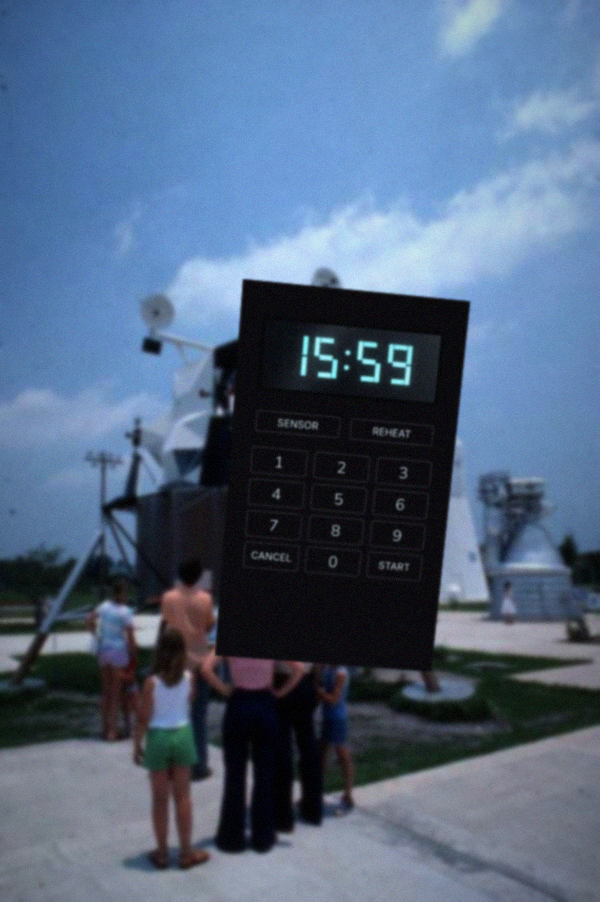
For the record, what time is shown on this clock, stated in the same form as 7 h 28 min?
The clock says 15 h 59 min
